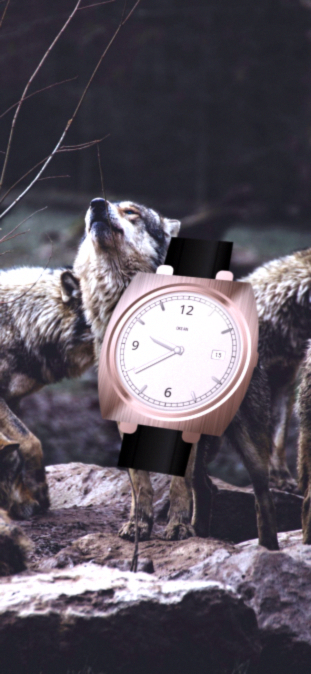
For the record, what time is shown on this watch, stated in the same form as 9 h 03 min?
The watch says 9 h 39 min
